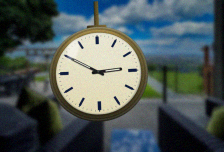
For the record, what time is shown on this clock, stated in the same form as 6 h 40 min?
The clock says 2 h 50 min
